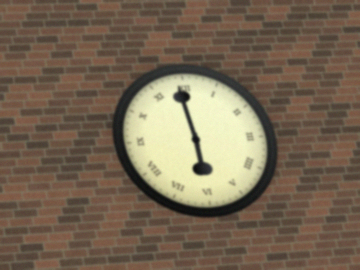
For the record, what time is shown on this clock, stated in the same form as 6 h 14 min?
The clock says 5 h 59 min
